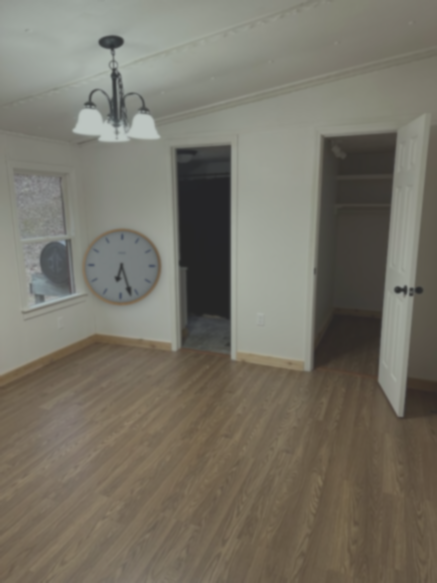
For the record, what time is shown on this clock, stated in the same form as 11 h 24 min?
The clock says 6 h 27 min
